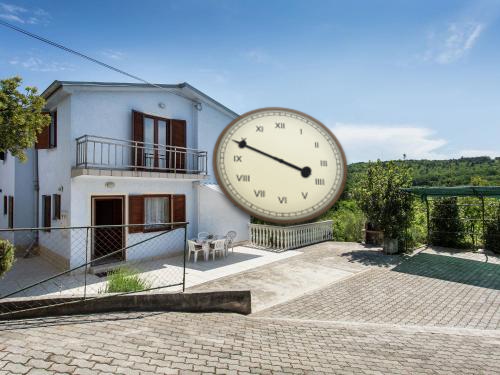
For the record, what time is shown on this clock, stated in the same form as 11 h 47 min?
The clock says 3 h 49 min
